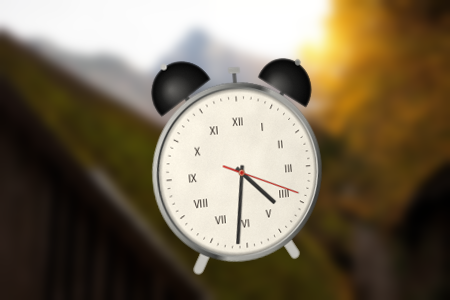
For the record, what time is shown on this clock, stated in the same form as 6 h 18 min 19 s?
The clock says 4 h 31 min 19 s
